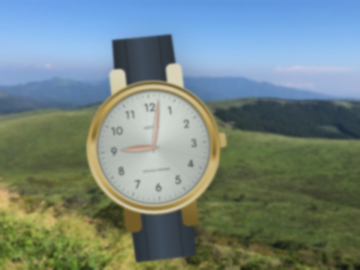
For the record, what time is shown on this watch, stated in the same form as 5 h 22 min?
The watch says 9 h 02 min
